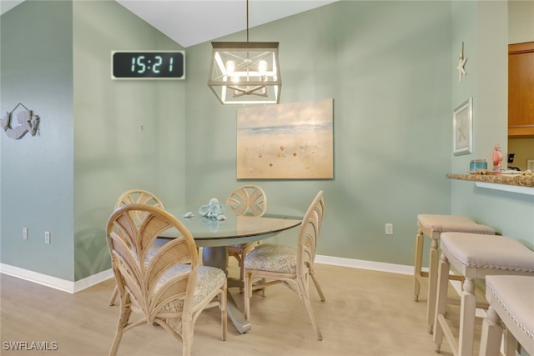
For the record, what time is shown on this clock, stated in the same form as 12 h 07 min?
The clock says 15 h 21 min
